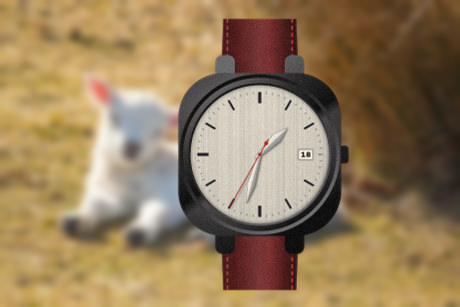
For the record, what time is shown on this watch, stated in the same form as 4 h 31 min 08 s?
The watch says 1 h 32 min 35 s
